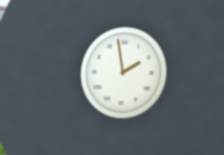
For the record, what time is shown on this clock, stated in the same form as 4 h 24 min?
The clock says 1 h 58 min
